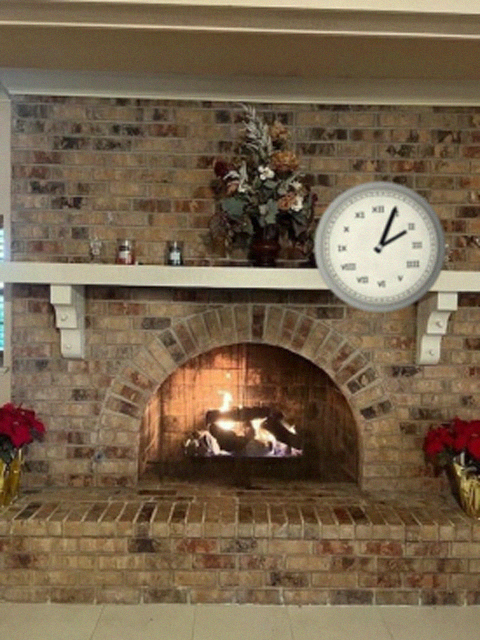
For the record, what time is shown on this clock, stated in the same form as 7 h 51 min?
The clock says 2 h 04 min
